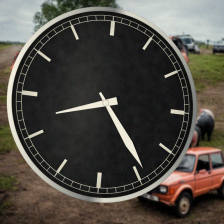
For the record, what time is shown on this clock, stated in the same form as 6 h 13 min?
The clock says 8 h 24 min
